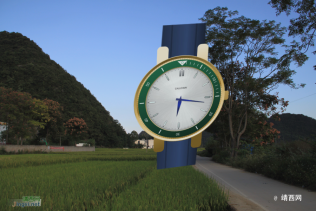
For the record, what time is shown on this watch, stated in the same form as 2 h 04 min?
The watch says 6 h 17 min
